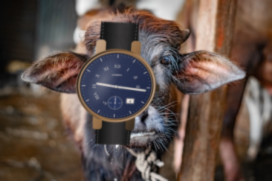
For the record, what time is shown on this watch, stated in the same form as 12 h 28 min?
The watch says 9 h 16 min
